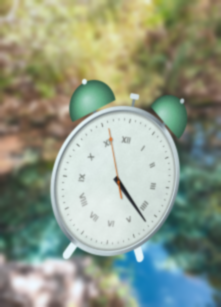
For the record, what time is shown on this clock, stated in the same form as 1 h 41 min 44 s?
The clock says 4 h 21 min 56 s
